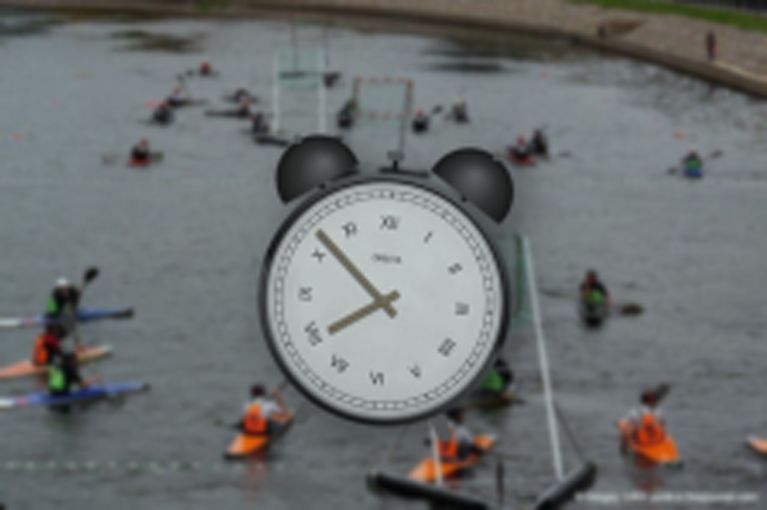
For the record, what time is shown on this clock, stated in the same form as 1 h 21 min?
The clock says 7 h 52 min
